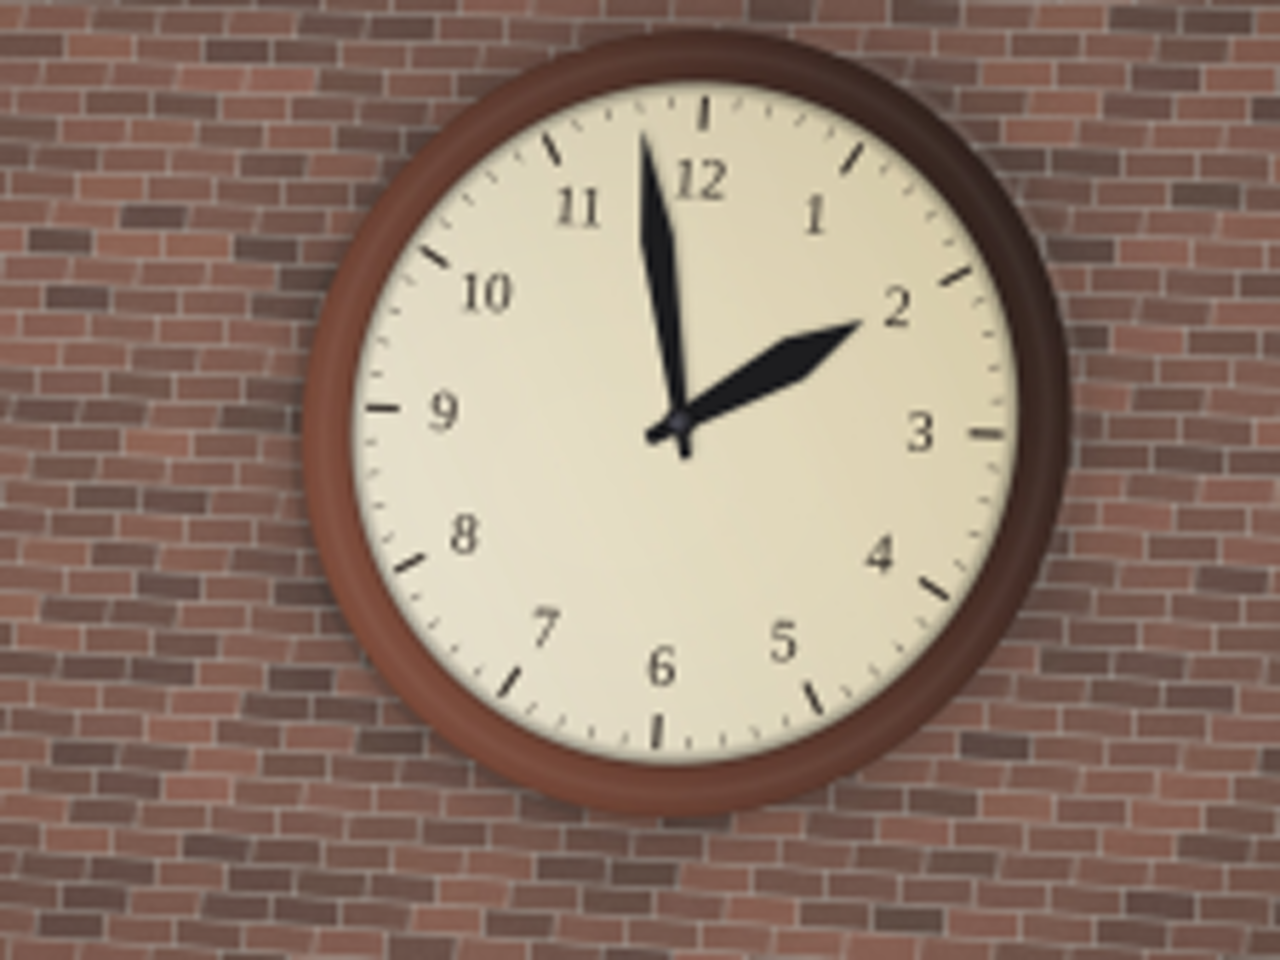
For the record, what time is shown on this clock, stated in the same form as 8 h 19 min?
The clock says 1 h 58 min
